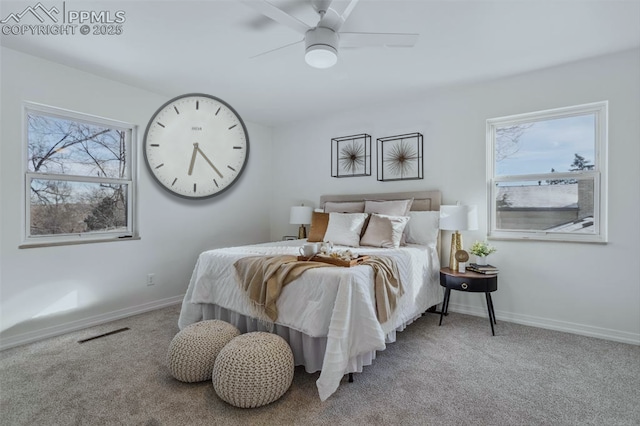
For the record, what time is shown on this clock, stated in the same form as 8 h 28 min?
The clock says 6 h 23 min
